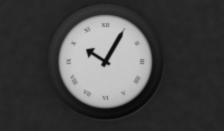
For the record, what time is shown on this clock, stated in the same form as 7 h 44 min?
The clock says 10 h 05 min
